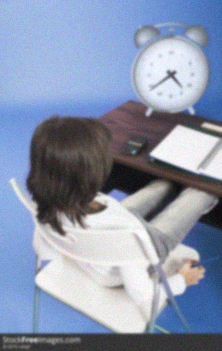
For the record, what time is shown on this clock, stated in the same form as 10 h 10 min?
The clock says 4 h 39 min
